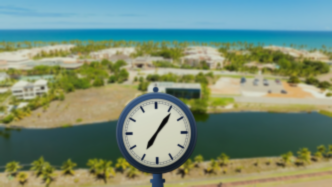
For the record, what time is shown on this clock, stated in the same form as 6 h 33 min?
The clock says 7 h 06 min
